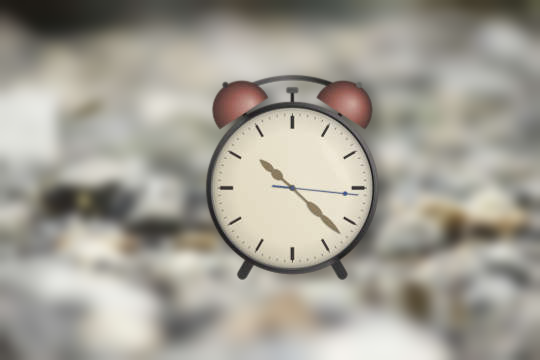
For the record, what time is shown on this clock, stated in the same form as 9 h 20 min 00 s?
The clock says 10 h 22 min 16 s
